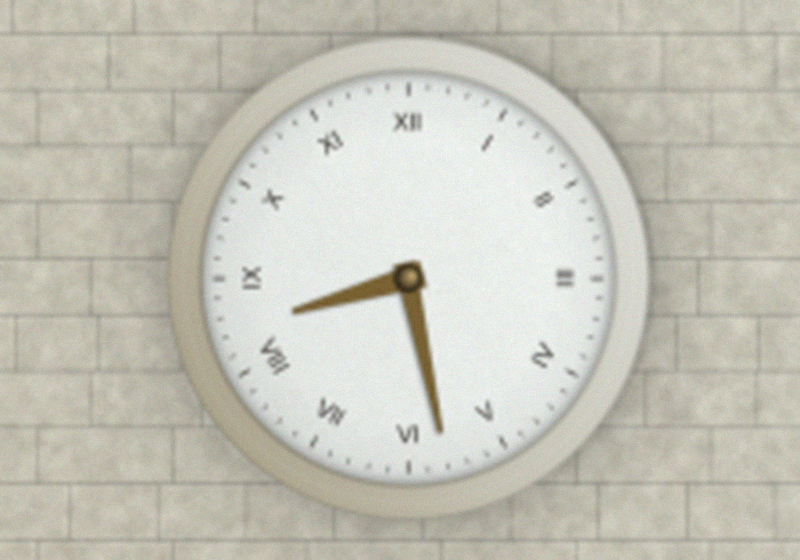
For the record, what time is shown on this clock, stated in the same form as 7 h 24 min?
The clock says 8 h 28 min
